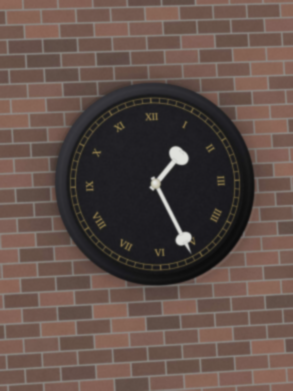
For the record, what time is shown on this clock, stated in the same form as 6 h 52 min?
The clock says 1 h 26 min
